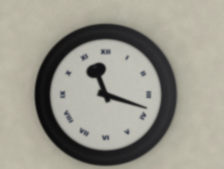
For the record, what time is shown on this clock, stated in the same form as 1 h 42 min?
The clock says 11 h 18 min
